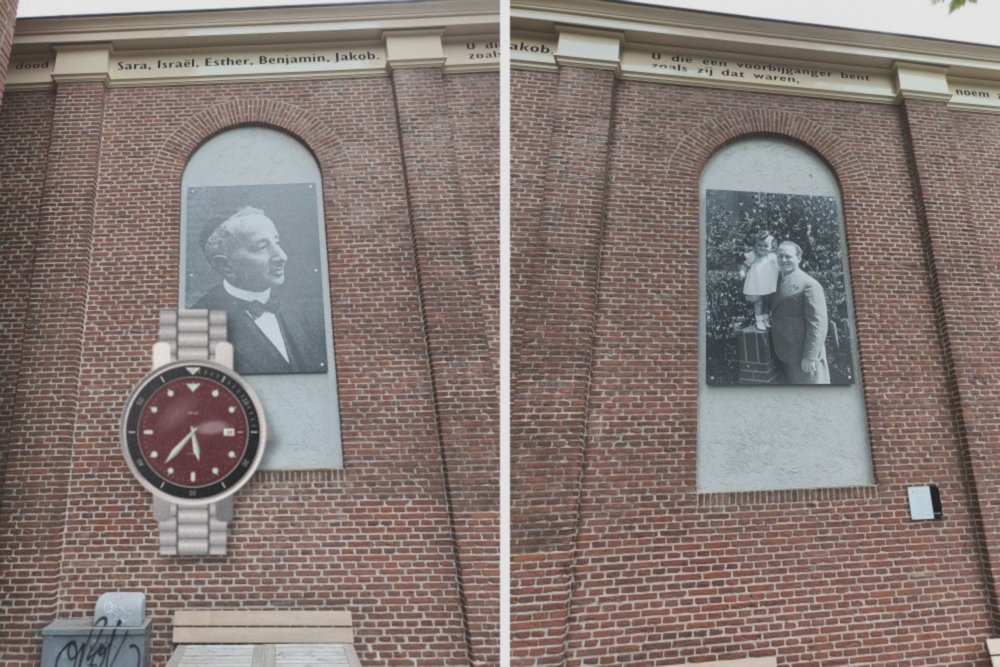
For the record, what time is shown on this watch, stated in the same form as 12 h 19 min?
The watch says 5 h 37 min
